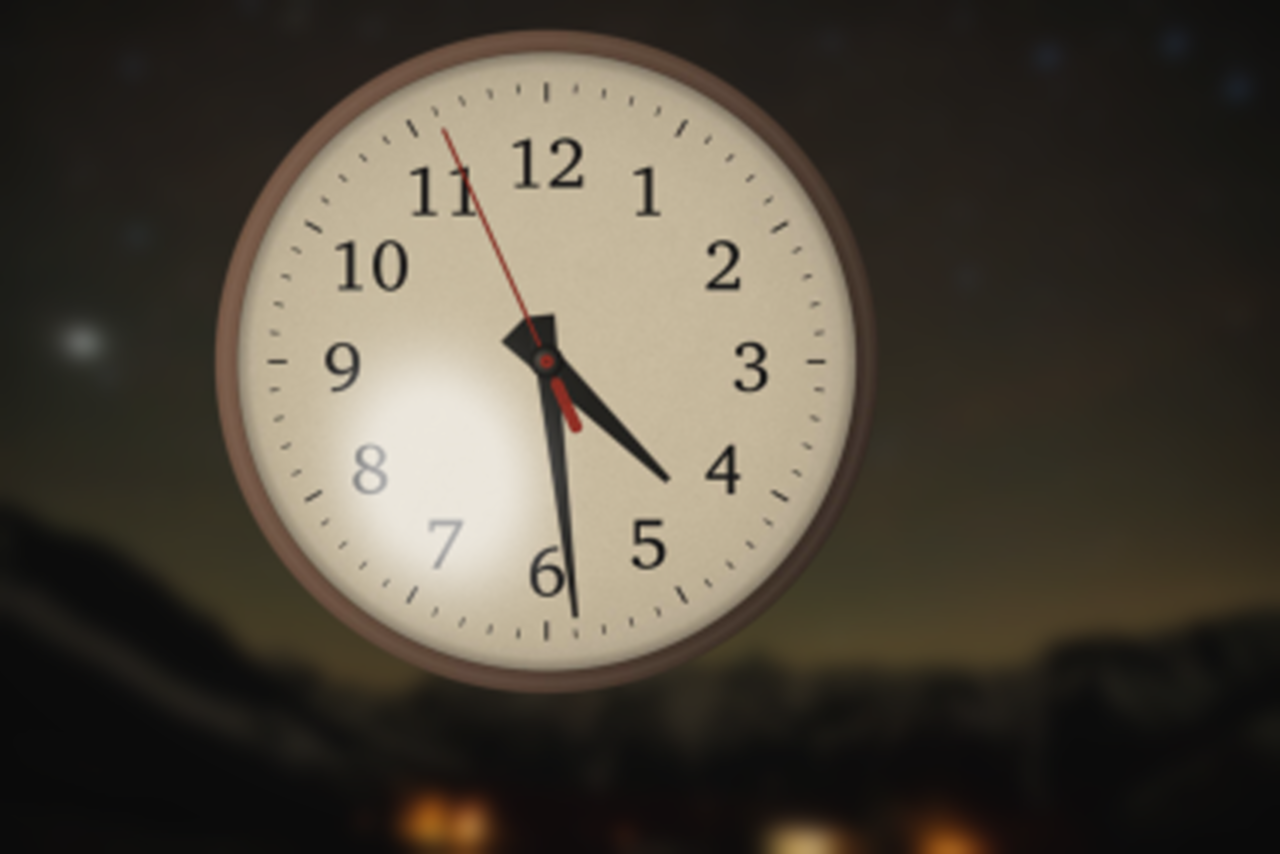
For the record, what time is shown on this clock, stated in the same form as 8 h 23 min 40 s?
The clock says 4 h 28 min 56 s
